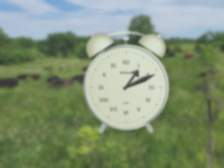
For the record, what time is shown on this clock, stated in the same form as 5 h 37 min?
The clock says 1 h 11 min
